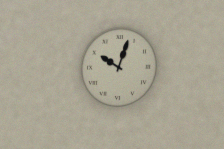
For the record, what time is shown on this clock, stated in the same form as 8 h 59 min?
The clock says 10 h 03 min
